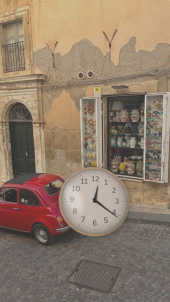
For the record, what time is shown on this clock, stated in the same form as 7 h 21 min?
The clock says 12 h 21 min
